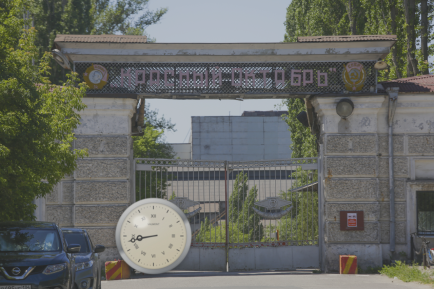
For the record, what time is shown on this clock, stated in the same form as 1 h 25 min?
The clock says 8 h 43 min
